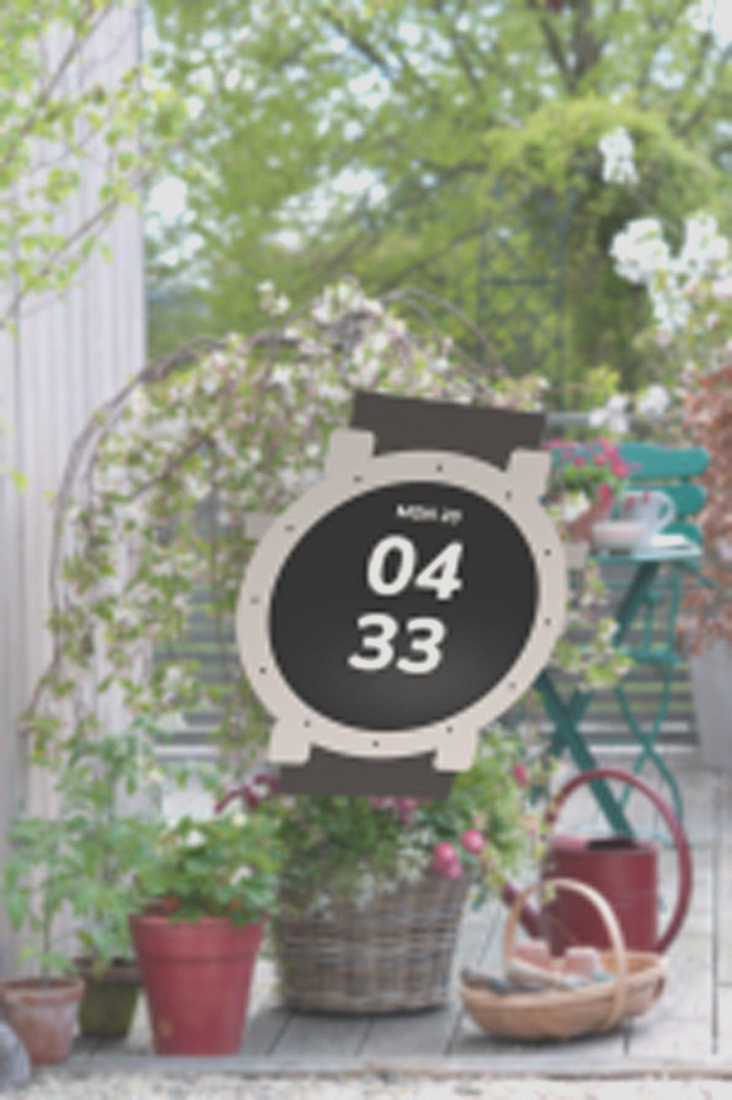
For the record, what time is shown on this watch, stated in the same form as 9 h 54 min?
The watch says 4 h 33 min
